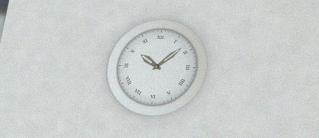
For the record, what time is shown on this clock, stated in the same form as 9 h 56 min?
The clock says 10 h 08 min
